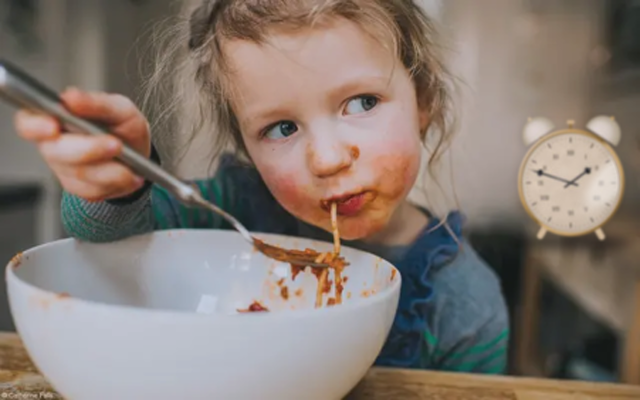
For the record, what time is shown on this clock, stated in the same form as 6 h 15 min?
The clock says 1 h 48 min
